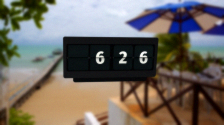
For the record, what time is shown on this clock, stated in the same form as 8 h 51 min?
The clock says 6 h 26 min
